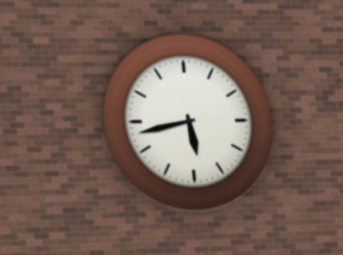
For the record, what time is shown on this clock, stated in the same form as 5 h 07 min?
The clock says 5 h 43 min
